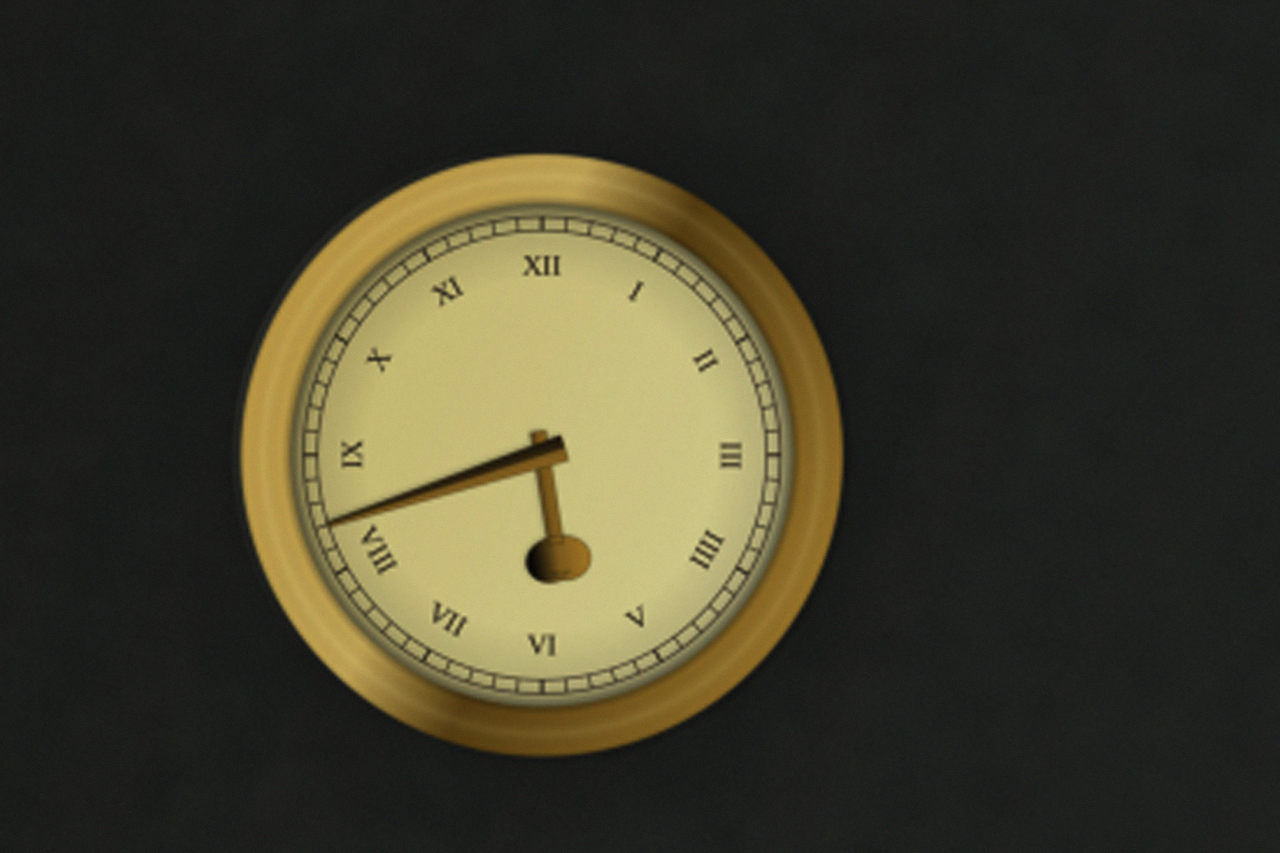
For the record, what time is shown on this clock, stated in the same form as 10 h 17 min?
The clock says 5 h 42 min
